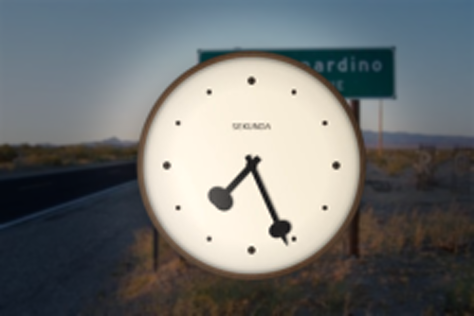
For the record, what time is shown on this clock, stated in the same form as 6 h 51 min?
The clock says 7 h 26 min
